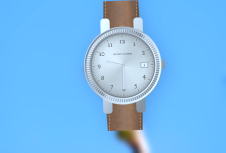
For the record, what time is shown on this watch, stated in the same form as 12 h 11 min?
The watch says 9 h 30 min
